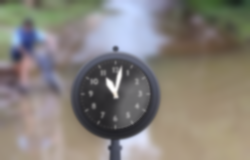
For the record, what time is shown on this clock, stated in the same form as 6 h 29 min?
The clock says 11 h 02 min
